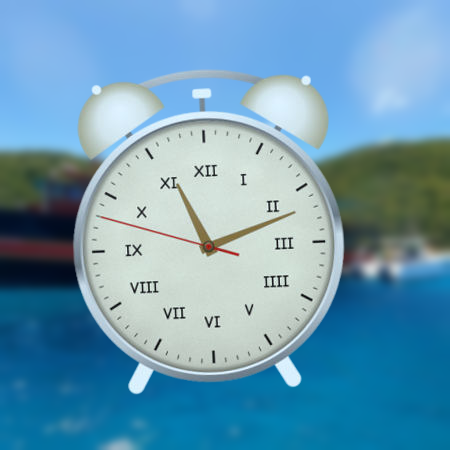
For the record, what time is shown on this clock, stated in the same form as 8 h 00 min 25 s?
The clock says 11 h 11 min 48 s
